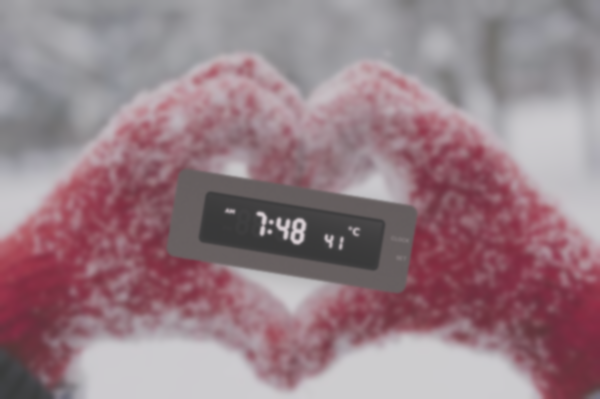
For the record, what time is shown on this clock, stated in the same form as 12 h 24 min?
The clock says 7 h 48 min
